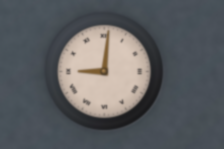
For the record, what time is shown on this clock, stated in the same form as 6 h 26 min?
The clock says 9 h 01 min
